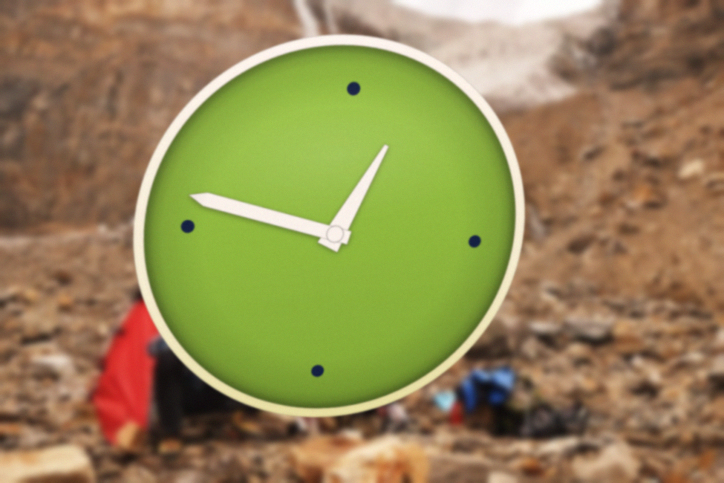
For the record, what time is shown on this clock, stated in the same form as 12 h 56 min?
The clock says 12 h 47 min
